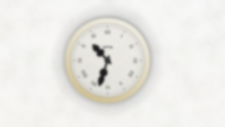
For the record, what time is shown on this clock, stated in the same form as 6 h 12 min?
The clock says 10 h 33 min
